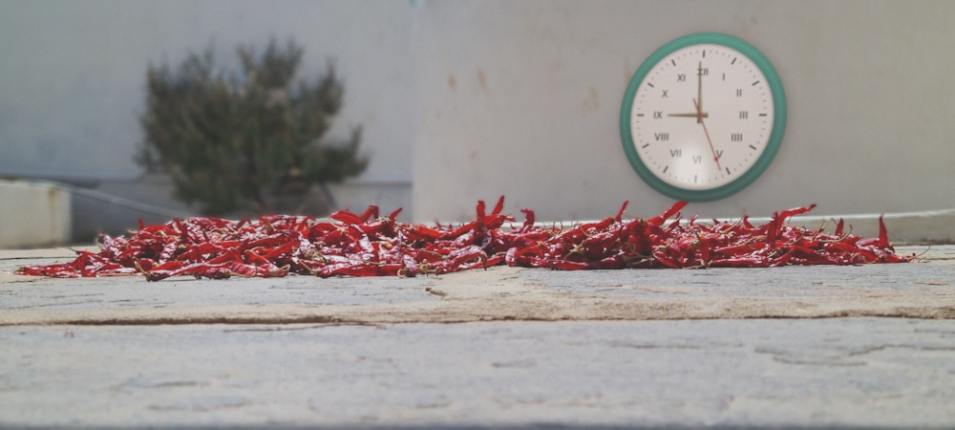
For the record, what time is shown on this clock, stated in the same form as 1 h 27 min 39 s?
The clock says 8 h 59 min 26 s
